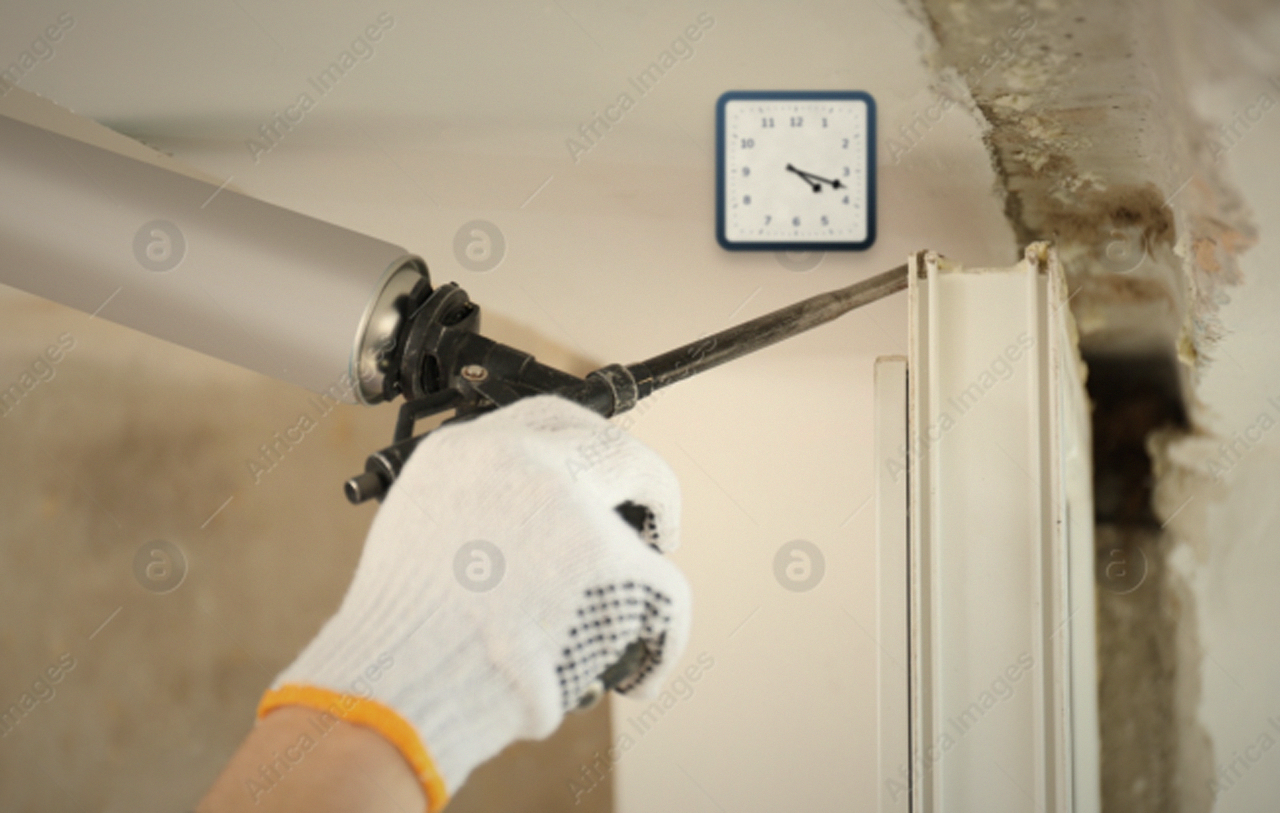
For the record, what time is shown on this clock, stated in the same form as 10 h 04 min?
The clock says 4 h 18 min
